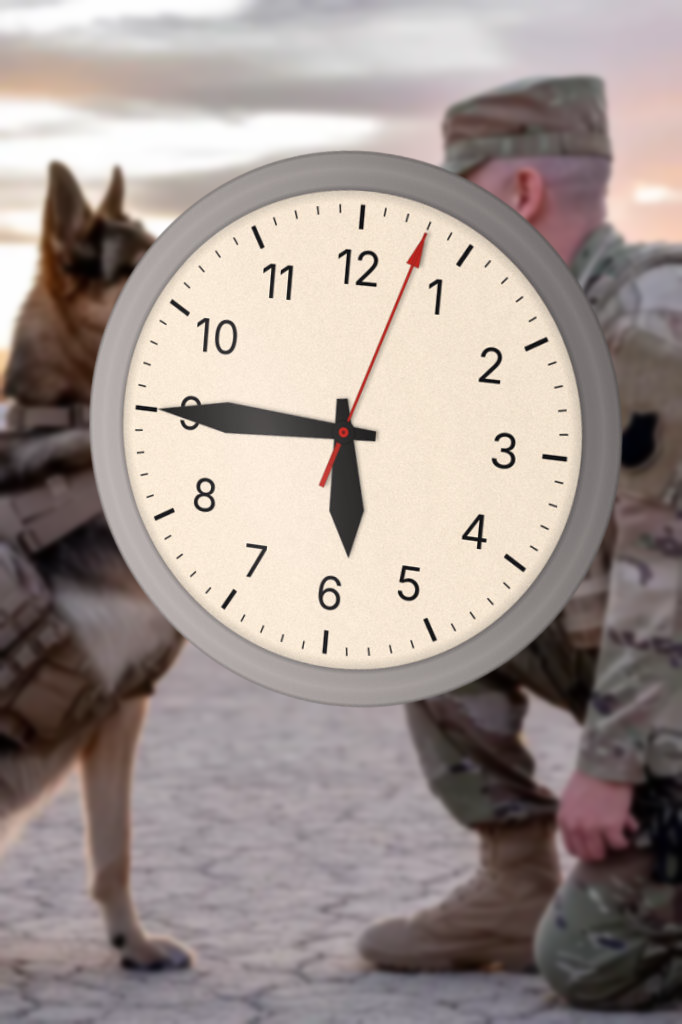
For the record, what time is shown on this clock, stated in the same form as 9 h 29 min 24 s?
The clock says 5 h 45 min 03 s
